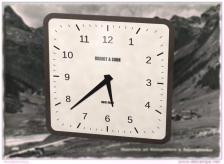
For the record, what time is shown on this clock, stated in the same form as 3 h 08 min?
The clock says 5 h 38 min
